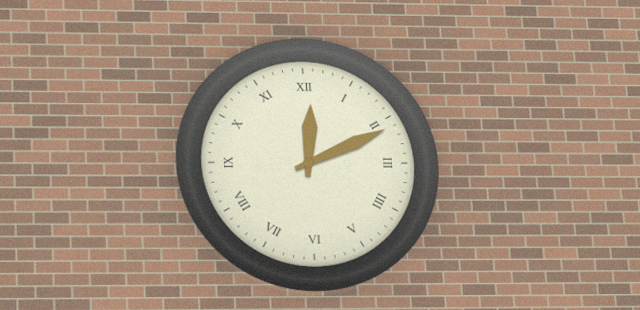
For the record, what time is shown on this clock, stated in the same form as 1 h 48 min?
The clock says 12 h 11 min
